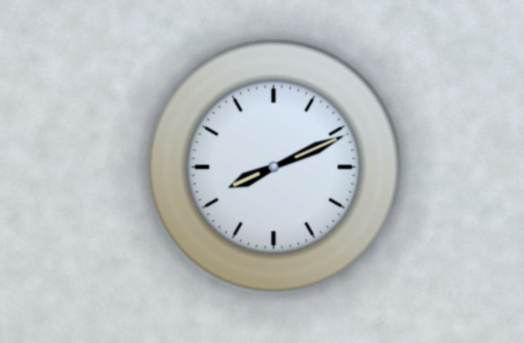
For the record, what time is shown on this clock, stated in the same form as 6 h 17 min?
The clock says 8 h 11 min
